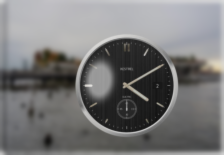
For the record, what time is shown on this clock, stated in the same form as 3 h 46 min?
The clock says 4 h 10 min
